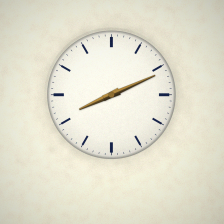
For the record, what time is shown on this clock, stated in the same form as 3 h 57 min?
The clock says 8 h 11 min
